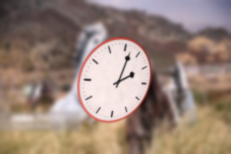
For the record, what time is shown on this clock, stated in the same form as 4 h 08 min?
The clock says 2 h 02 min
